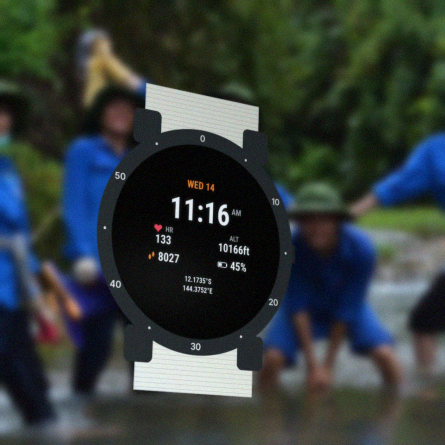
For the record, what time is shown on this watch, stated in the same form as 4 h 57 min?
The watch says 11 h 16 min
